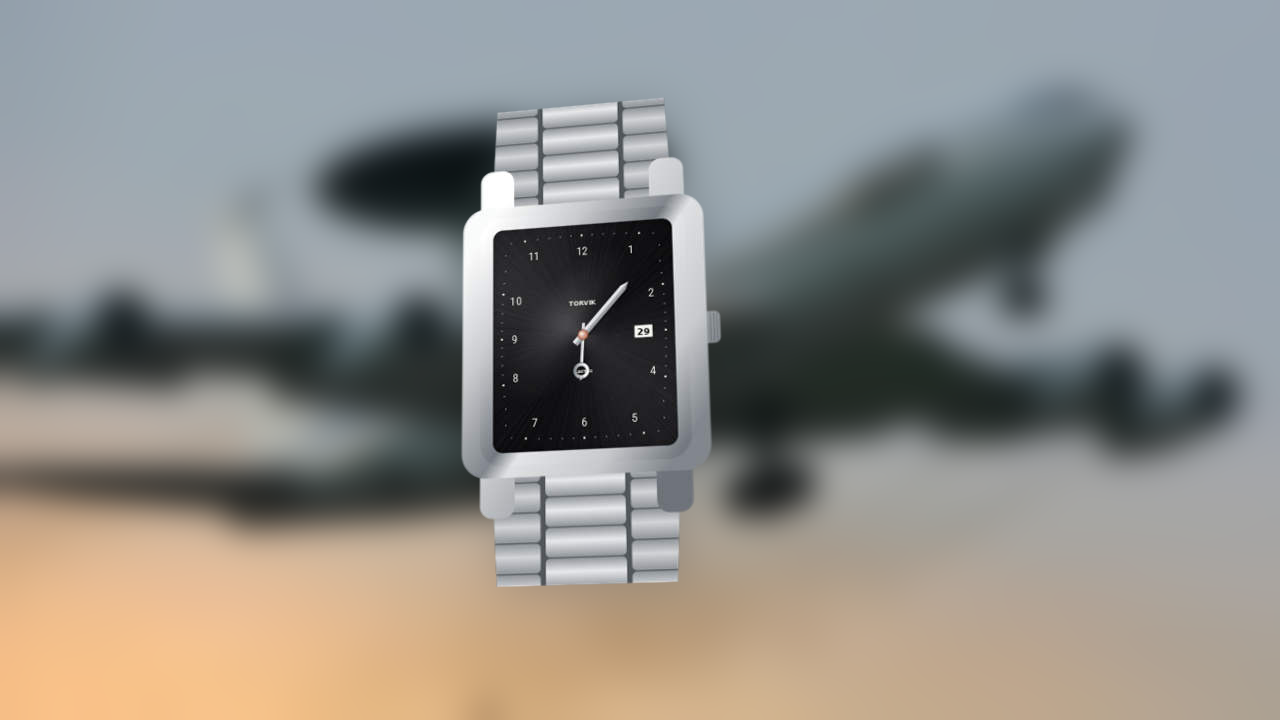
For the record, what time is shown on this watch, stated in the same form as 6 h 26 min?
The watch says 6 h 07 min
